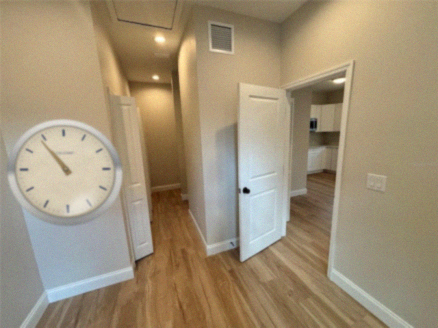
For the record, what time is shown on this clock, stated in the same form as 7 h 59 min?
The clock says 10 h 54 min
